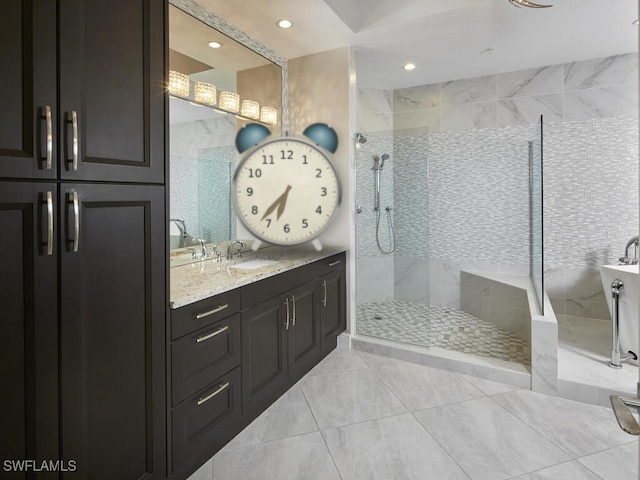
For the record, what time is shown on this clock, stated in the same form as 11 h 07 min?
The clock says 6 h 37 min
